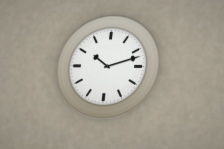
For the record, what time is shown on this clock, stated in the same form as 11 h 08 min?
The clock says 10 h 12 min
